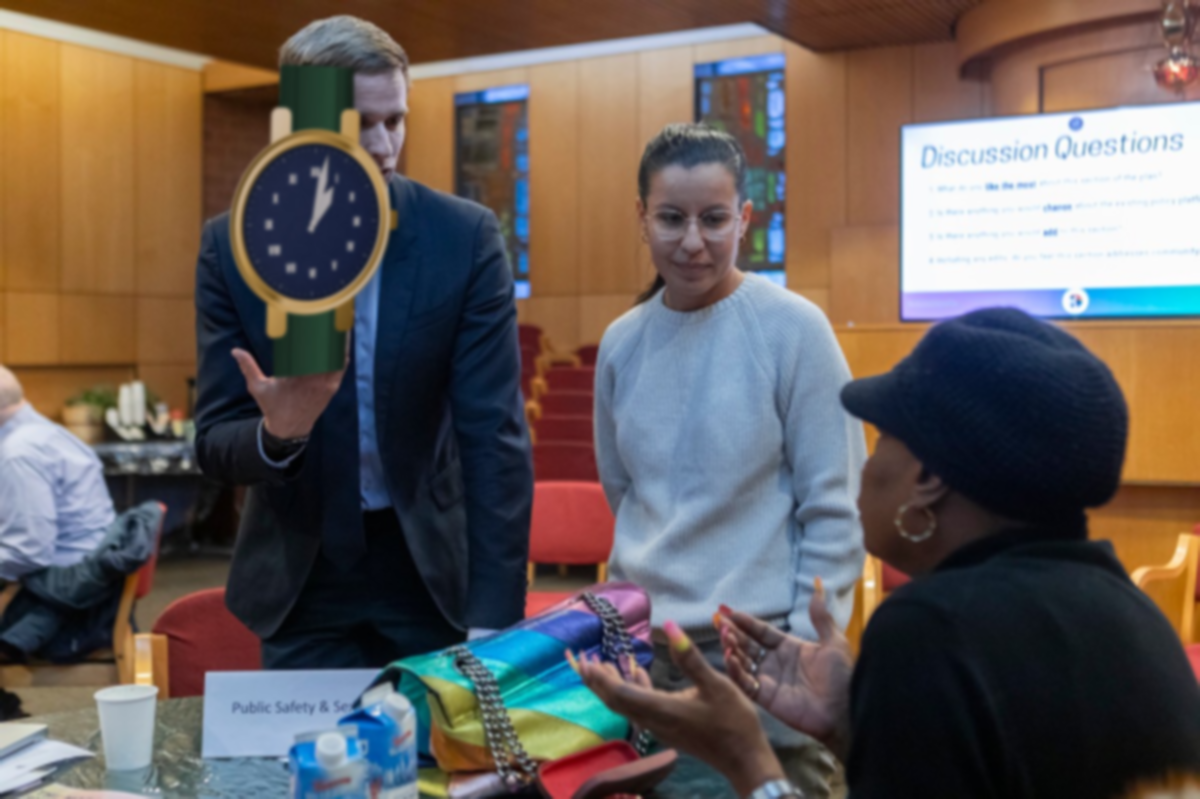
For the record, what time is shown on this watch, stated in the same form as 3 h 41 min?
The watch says 1 h 02 min
